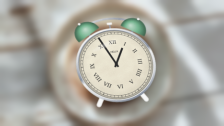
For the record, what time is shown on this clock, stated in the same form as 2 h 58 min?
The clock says 12 h 56 min
